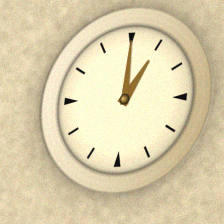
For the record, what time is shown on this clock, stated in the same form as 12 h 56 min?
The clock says 1 h 00 min
